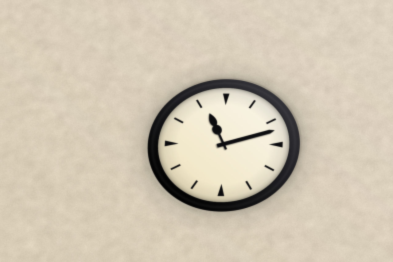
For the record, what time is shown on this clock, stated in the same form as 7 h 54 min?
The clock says 11 h 12 min
